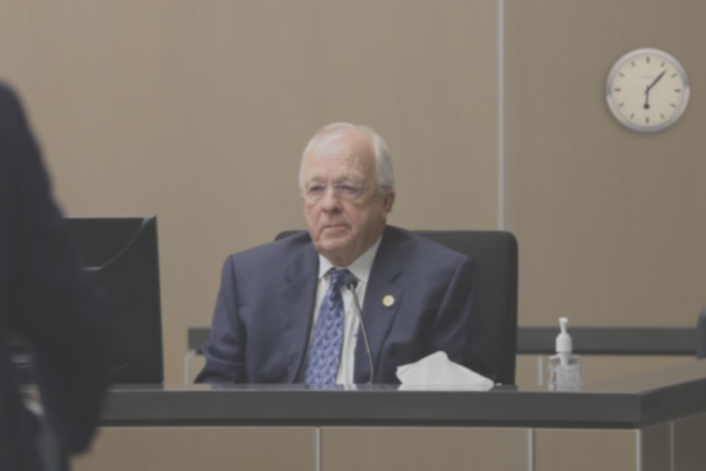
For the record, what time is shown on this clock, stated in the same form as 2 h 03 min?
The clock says 6 h 07 min
